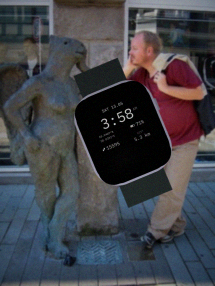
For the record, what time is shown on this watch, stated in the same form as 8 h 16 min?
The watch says 3 h 58 min
